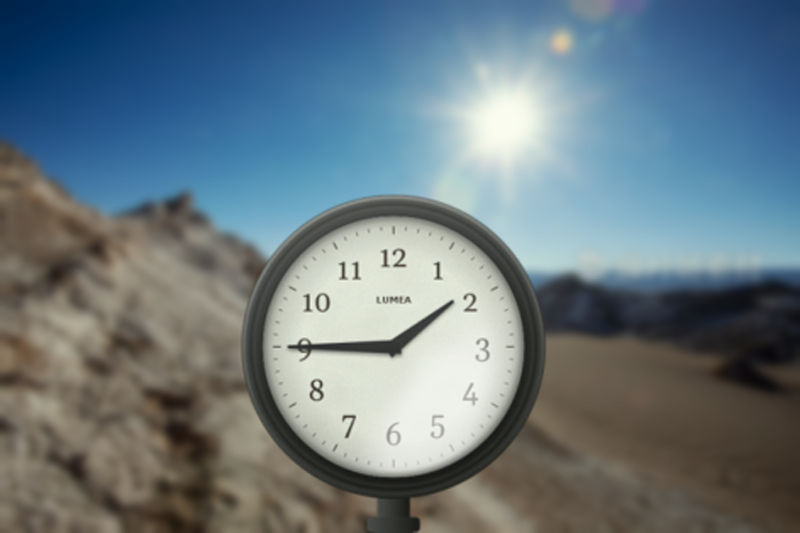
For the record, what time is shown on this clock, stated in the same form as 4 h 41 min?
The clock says 1 h 45 min
